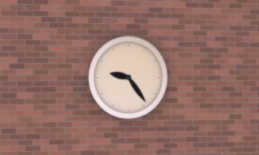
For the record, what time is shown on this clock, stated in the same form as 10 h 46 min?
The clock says 9 h 24 min
